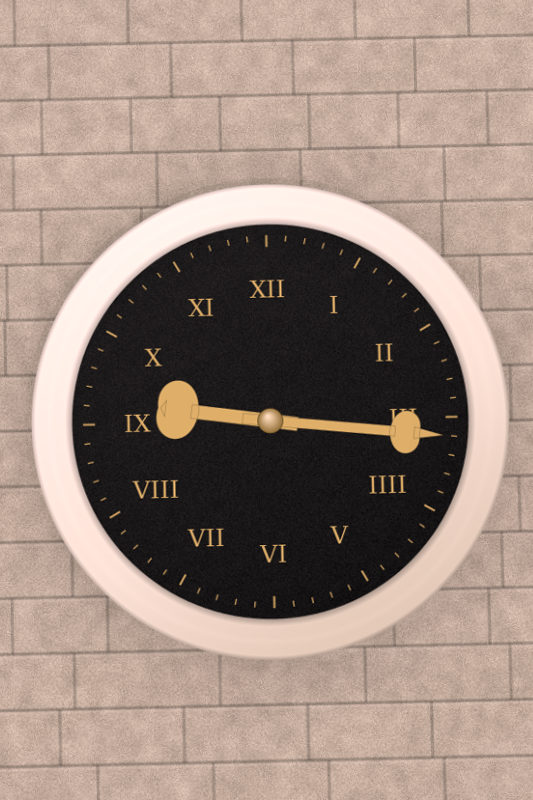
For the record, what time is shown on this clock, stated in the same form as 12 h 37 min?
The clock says 9 h 16 min
